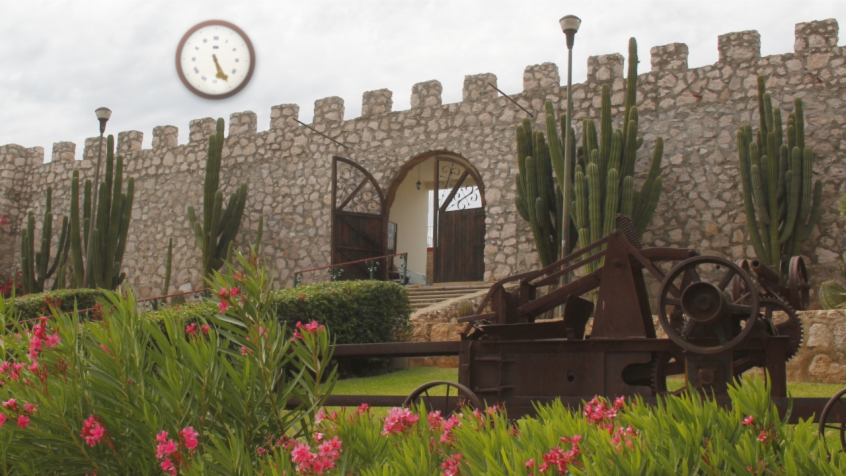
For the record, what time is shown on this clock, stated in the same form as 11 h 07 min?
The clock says 5 h 25 min
